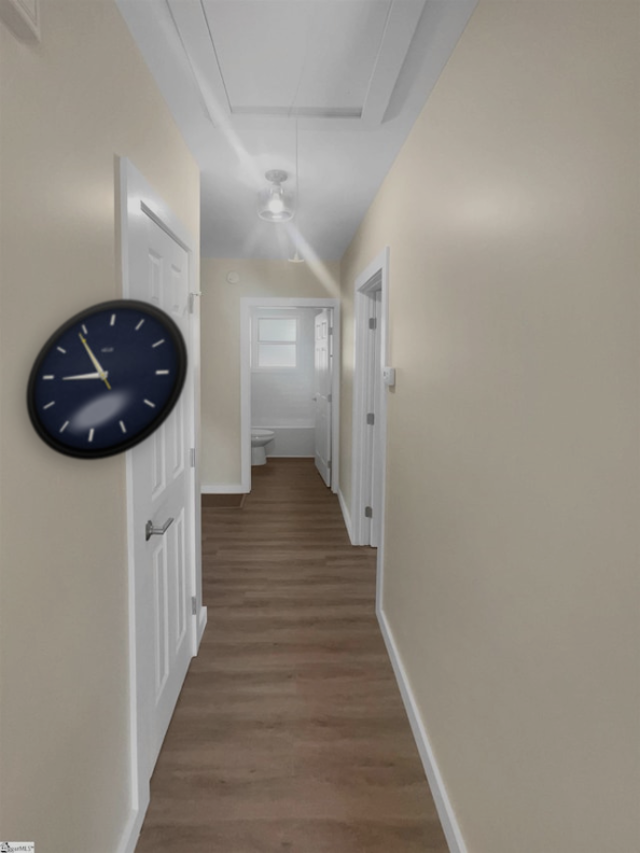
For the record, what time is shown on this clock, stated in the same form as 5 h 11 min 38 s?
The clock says 8 h 53 min 54 s
